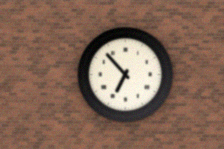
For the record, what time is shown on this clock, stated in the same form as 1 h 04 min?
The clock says 6 h 53 min
